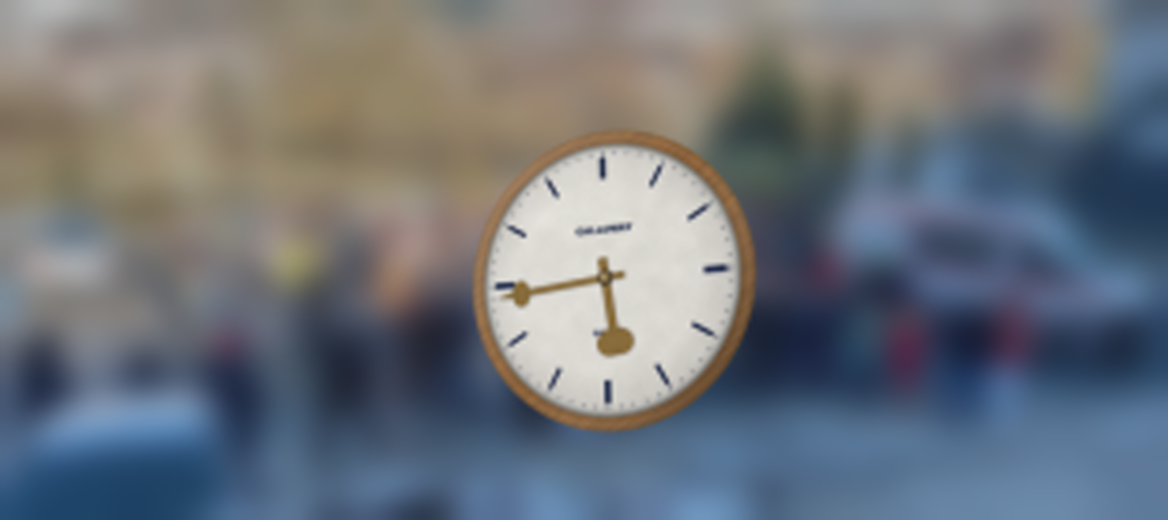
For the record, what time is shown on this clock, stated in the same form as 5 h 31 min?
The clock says 5 h 44 min
